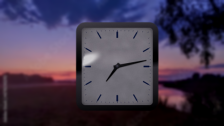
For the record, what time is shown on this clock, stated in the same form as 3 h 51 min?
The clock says 7 h 13 min
